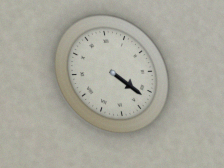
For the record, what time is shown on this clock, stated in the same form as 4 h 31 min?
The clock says 4 h 22 min
